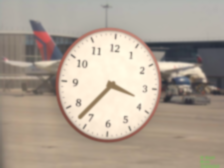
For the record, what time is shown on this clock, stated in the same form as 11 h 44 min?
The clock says 3 h 37 min
